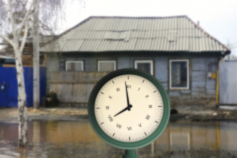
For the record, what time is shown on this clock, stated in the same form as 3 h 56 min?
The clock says 7 h 59 min
